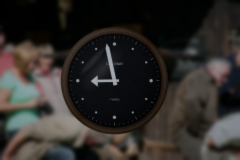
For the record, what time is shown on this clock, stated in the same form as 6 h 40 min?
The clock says 8 h 58 min
